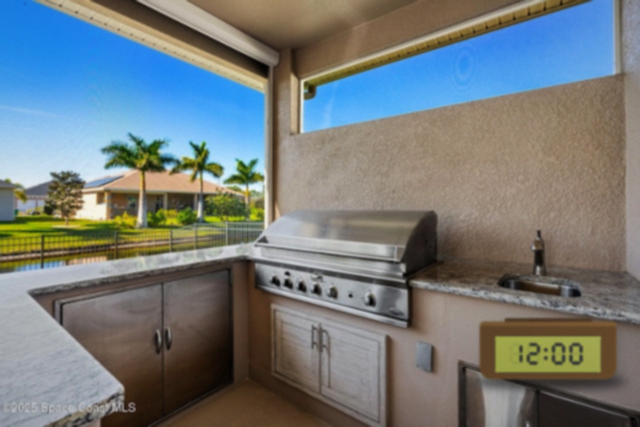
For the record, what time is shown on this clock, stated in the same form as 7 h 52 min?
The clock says 12 h 00 min
